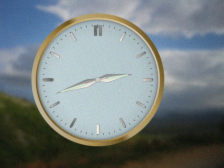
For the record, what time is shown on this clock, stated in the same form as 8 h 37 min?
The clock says 2 h 42 min
